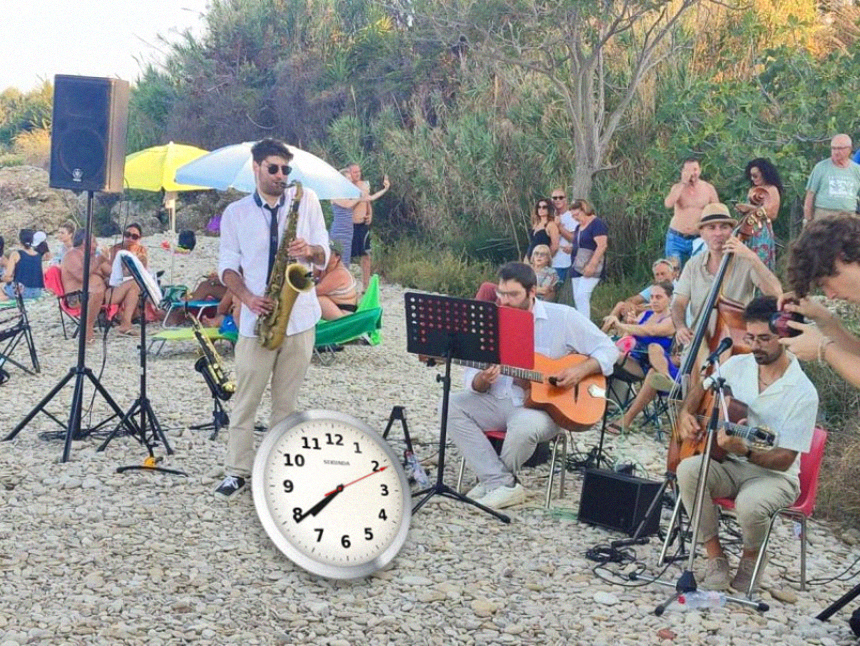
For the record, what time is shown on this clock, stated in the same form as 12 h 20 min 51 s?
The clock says 7 h 39 min 11 s
